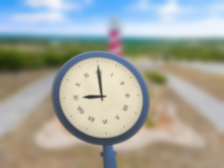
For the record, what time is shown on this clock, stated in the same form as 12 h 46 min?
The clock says 9 h 00 min
